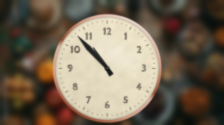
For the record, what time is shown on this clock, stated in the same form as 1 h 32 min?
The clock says 10 h 53 min
